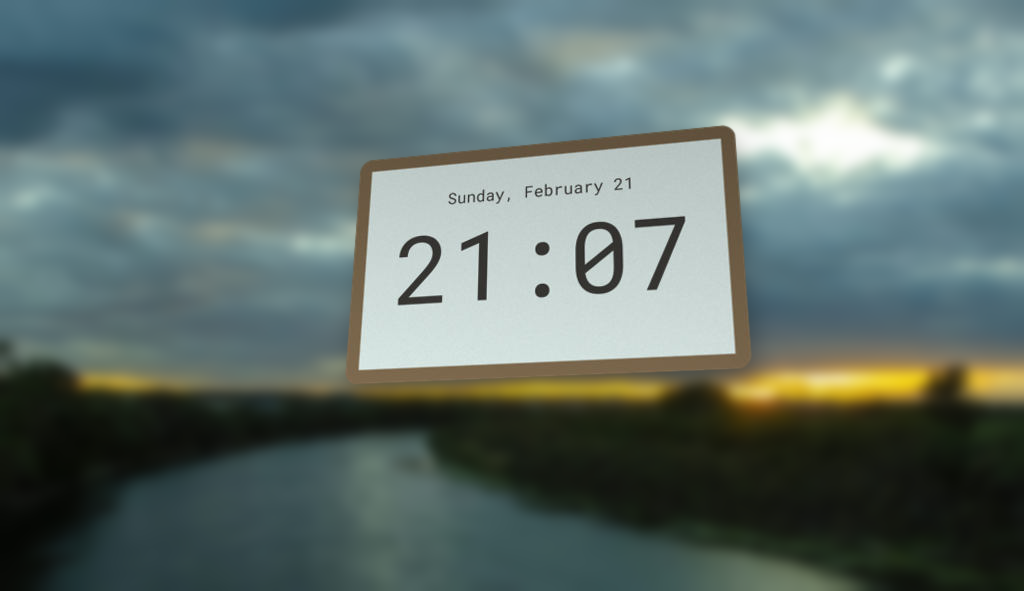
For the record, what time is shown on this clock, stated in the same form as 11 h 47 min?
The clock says 21 h 07 min
